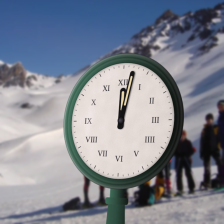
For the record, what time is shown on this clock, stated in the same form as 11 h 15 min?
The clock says 12 h 02 min
